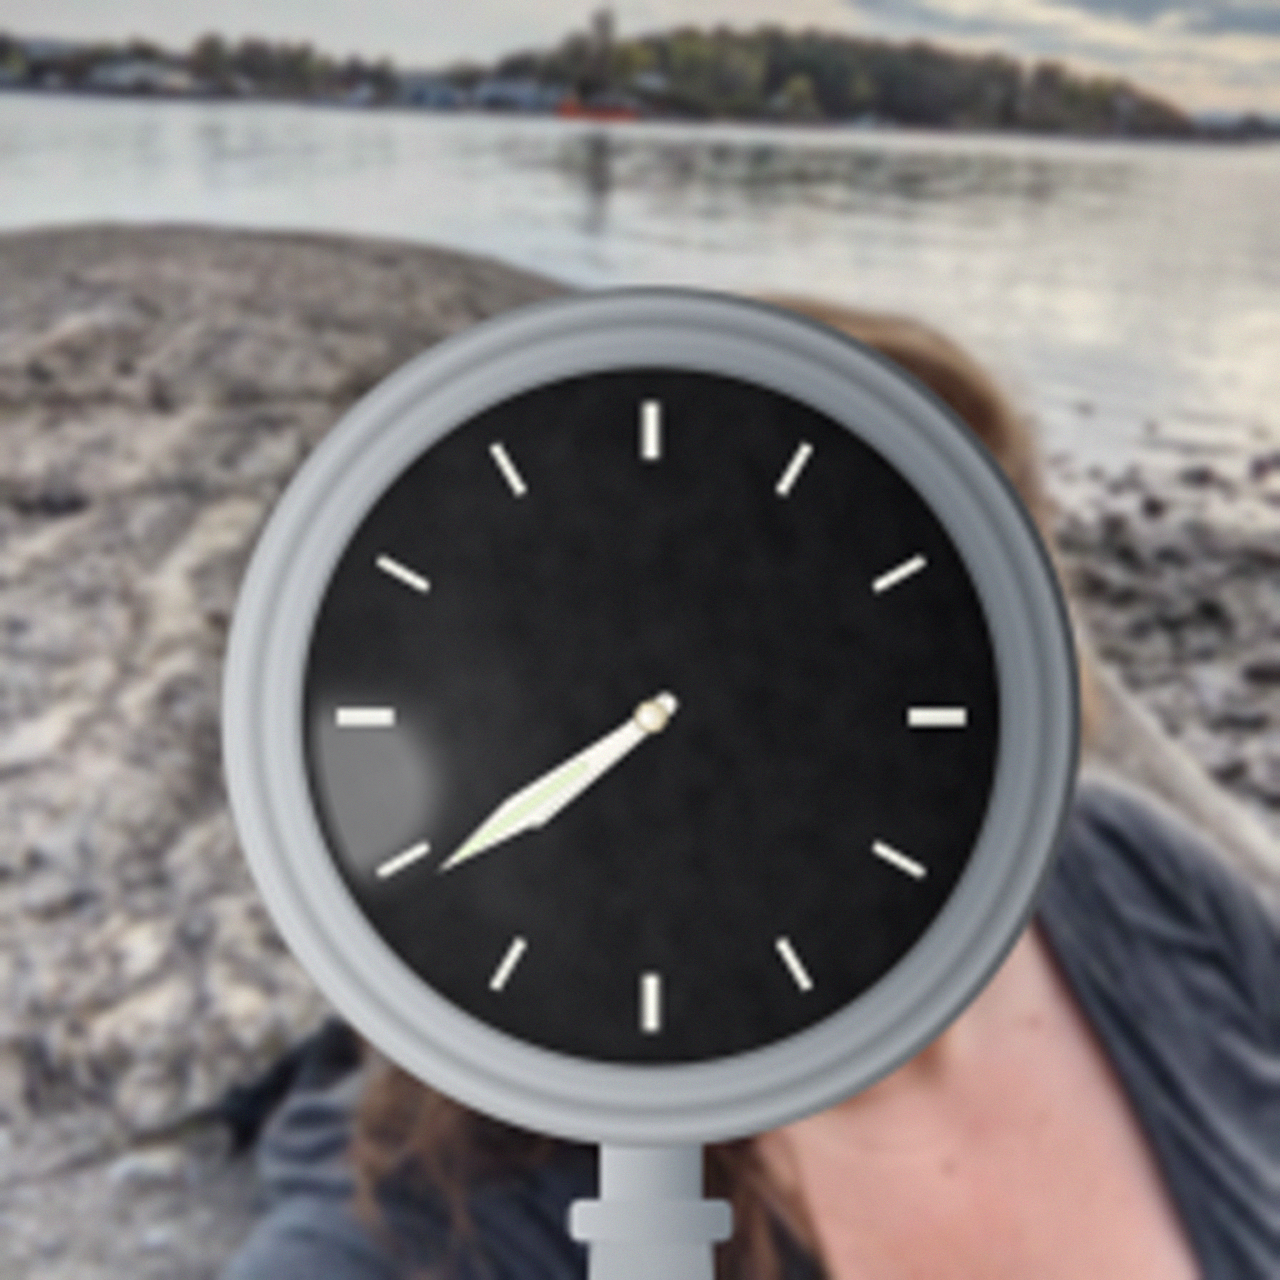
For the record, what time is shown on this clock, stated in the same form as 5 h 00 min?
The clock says 7 h 39 min
